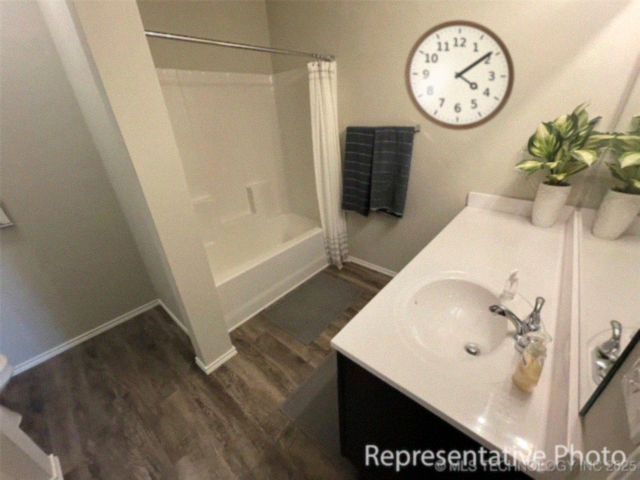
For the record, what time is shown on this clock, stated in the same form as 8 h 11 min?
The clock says 4 h 09 min
